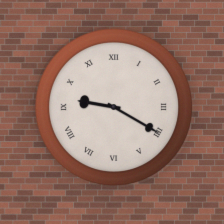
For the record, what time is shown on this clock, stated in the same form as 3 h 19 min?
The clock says 9 h 20 min
